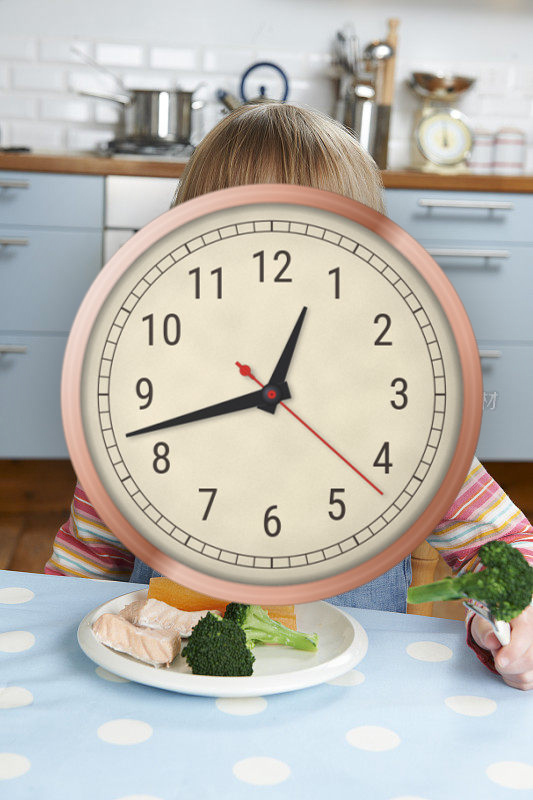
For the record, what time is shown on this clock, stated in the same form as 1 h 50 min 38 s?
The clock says 12 h 42 min 22 s
